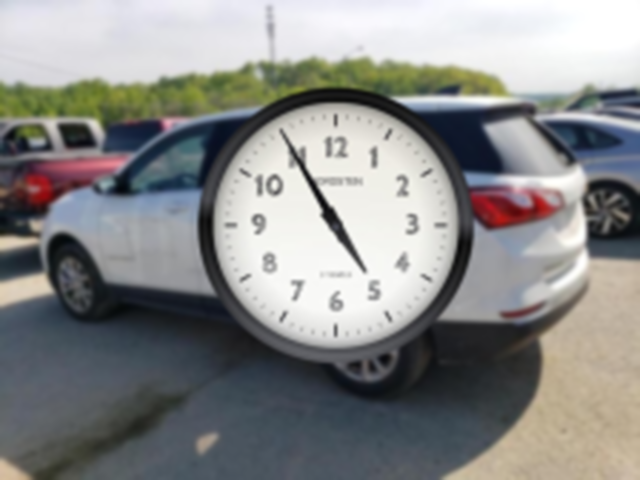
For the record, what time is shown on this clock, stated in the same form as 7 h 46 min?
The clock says 4 h 55 min
